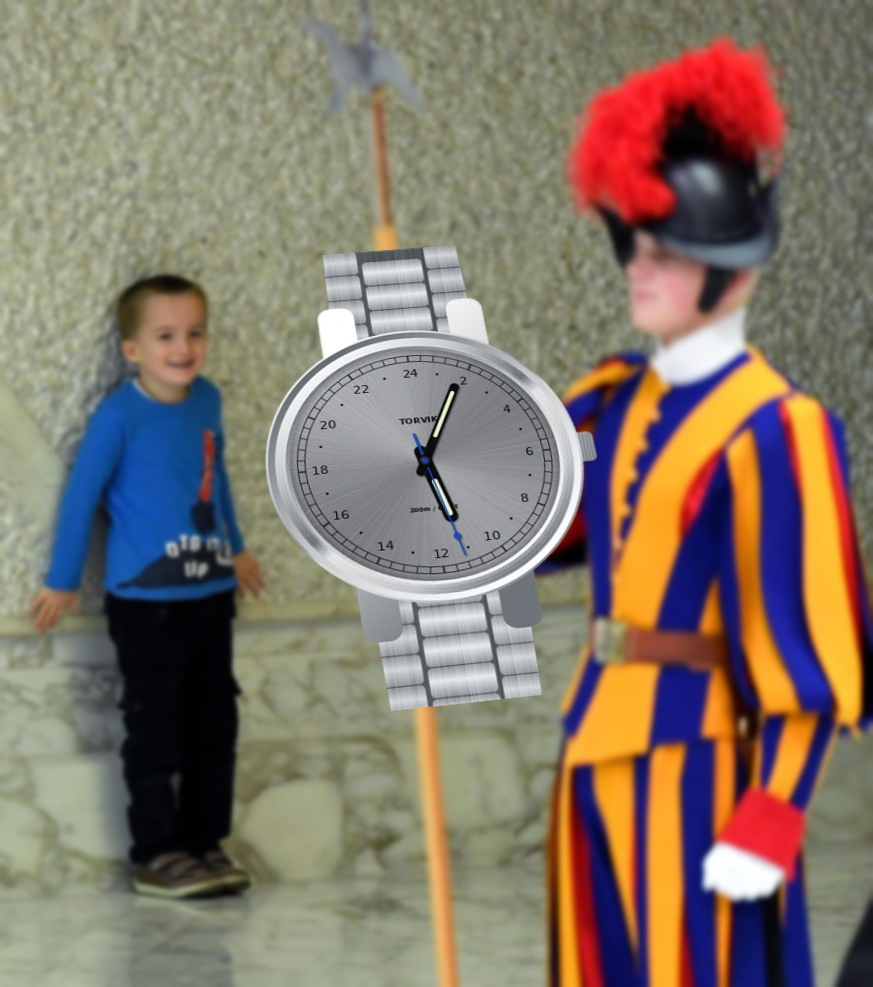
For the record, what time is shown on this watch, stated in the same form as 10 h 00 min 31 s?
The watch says 11 h 04 min 28 s
